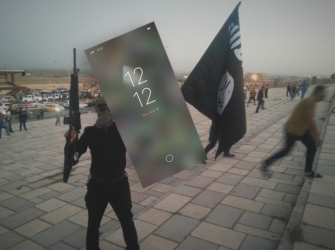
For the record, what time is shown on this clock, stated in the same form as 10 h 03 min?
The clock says 12 h 12 min
